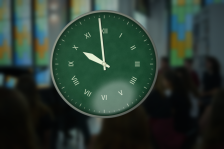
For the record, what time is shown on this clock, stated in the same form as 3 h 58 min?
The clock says 9 h 59 min
